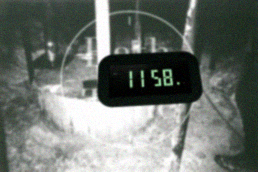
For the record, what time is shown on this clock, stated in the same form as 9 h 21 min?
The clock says 11 h 58 min
